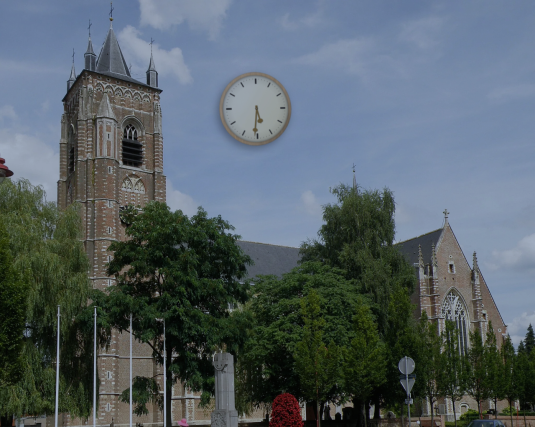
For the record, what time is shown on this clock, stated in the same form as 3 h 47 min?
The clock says 5 h 31 min
